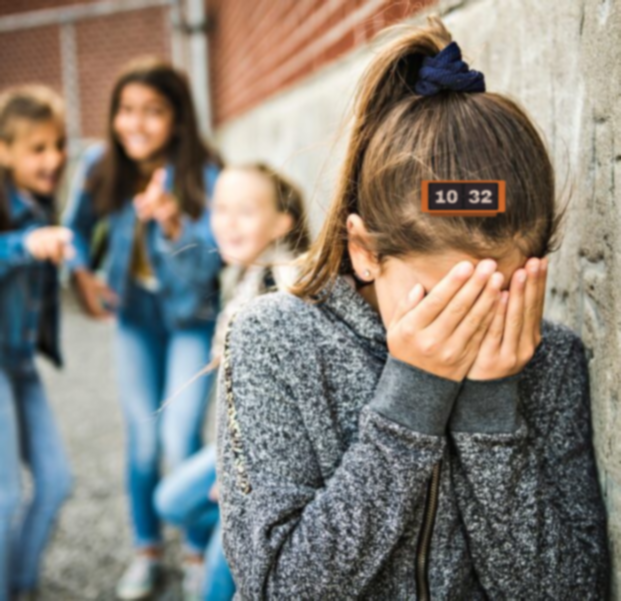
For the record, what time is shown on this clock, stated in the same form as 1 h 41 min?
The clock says 10 h 32 min
